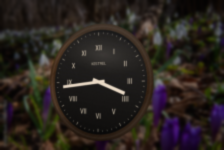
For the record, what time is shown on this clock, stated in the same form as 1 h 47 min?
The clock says 3 h 44 min
